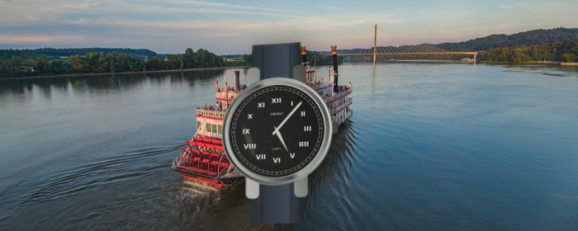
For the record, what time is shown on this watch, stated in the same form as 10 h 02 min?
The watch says 5 h 07 min
